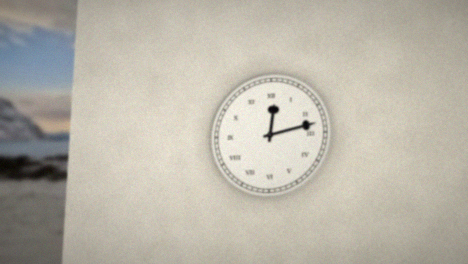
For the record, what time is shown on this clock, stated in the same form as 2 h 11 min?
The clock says 12 h 13 min
